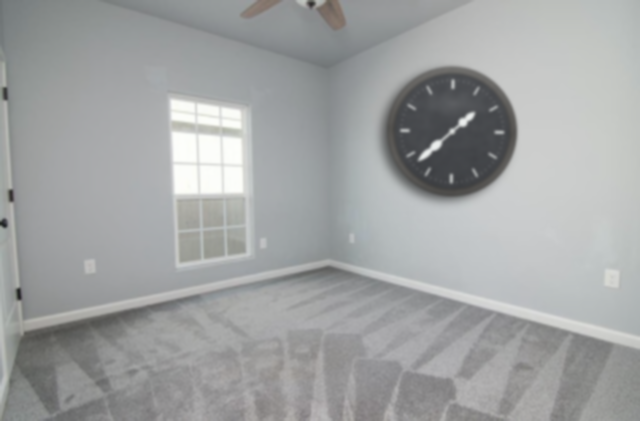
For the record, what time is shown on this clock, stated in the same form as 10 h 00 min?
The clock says 1 h 38 min
